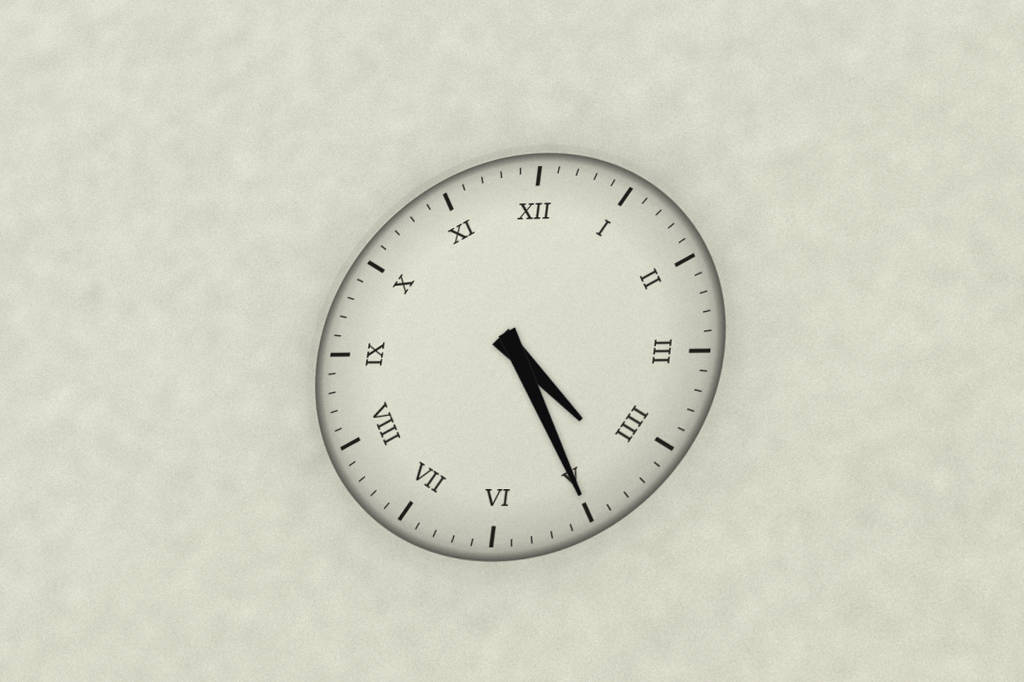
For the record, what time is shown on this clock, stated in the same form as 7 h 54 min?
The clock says 4 h 25 min
